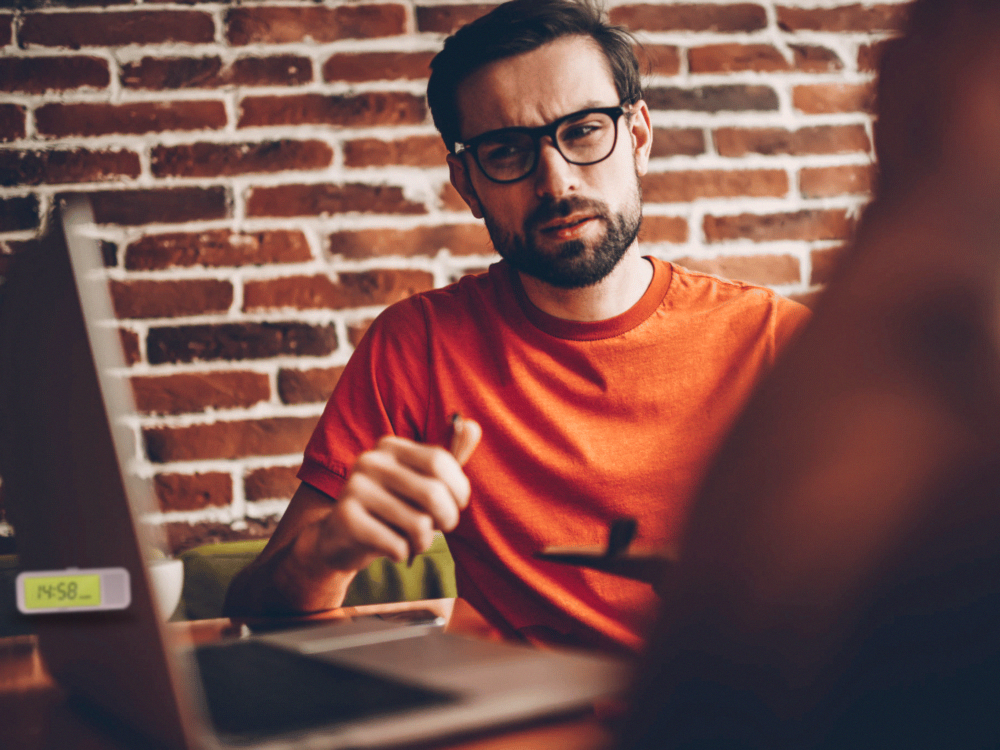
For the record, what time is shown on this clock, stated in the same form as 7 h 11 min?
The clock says 14 h 58 min
